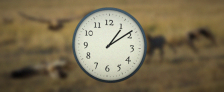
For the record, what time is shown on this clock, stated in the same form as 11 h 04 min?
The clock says 1 h 09 min
